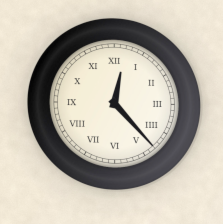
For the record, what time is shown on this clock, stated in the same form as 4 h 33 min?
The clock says 12 h 23 min
